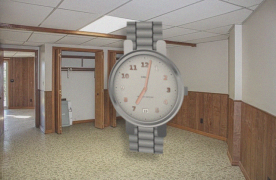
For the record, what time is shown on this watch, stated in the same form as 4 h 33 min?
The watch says 7 h 02 min
